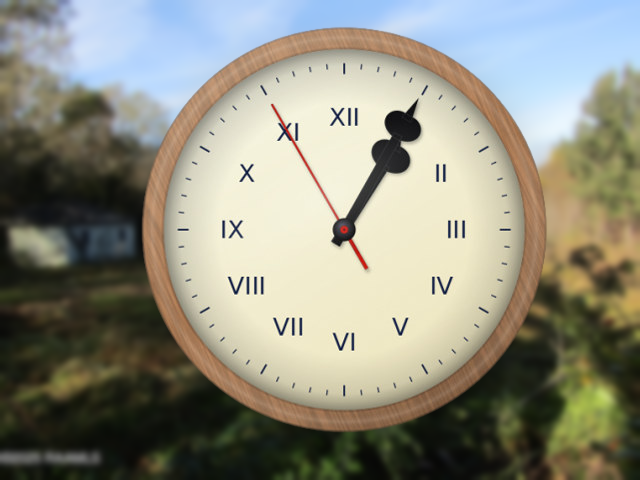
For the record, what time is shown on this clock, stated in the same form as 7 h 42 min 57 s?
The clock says 1 h 04 min 55 s
